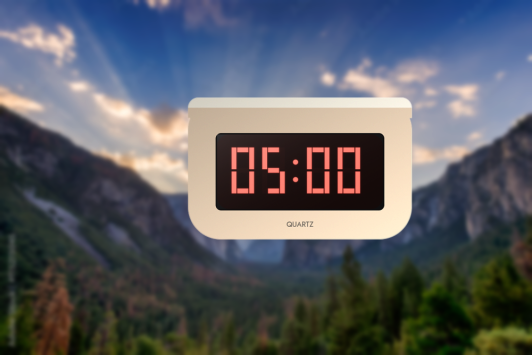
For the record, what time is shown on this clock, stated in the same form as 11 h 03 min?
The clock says 5 h 00 min
